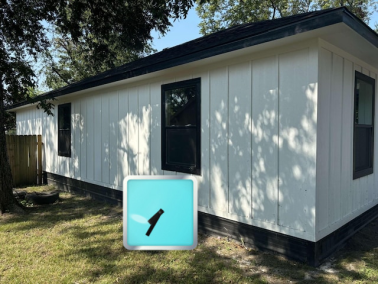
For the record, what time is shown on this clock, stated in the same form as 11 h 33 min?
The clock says 7 h 35 min
